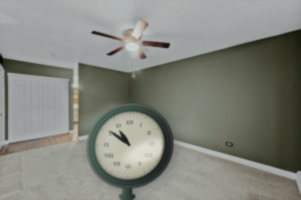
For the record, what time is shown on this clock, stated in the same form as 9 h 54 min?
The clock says 10 h 51 min
